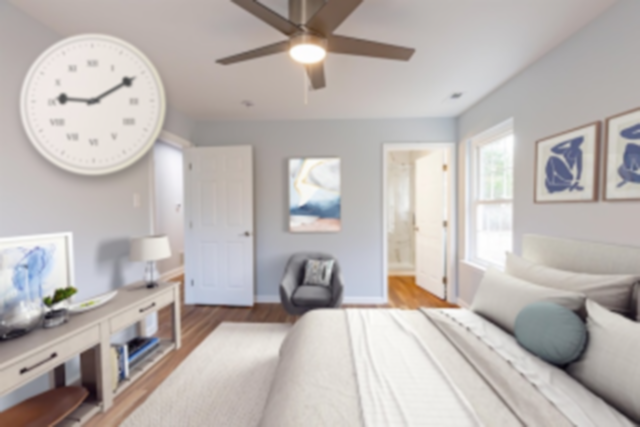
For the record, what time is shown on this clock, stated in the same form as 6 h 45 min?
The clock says 9 h 10 min
